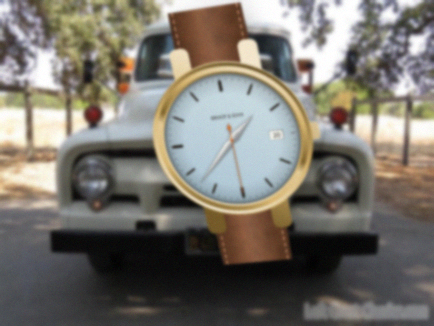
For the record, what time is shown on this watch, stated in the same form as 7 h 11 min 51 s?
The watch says 1 h 37 min 30 s
